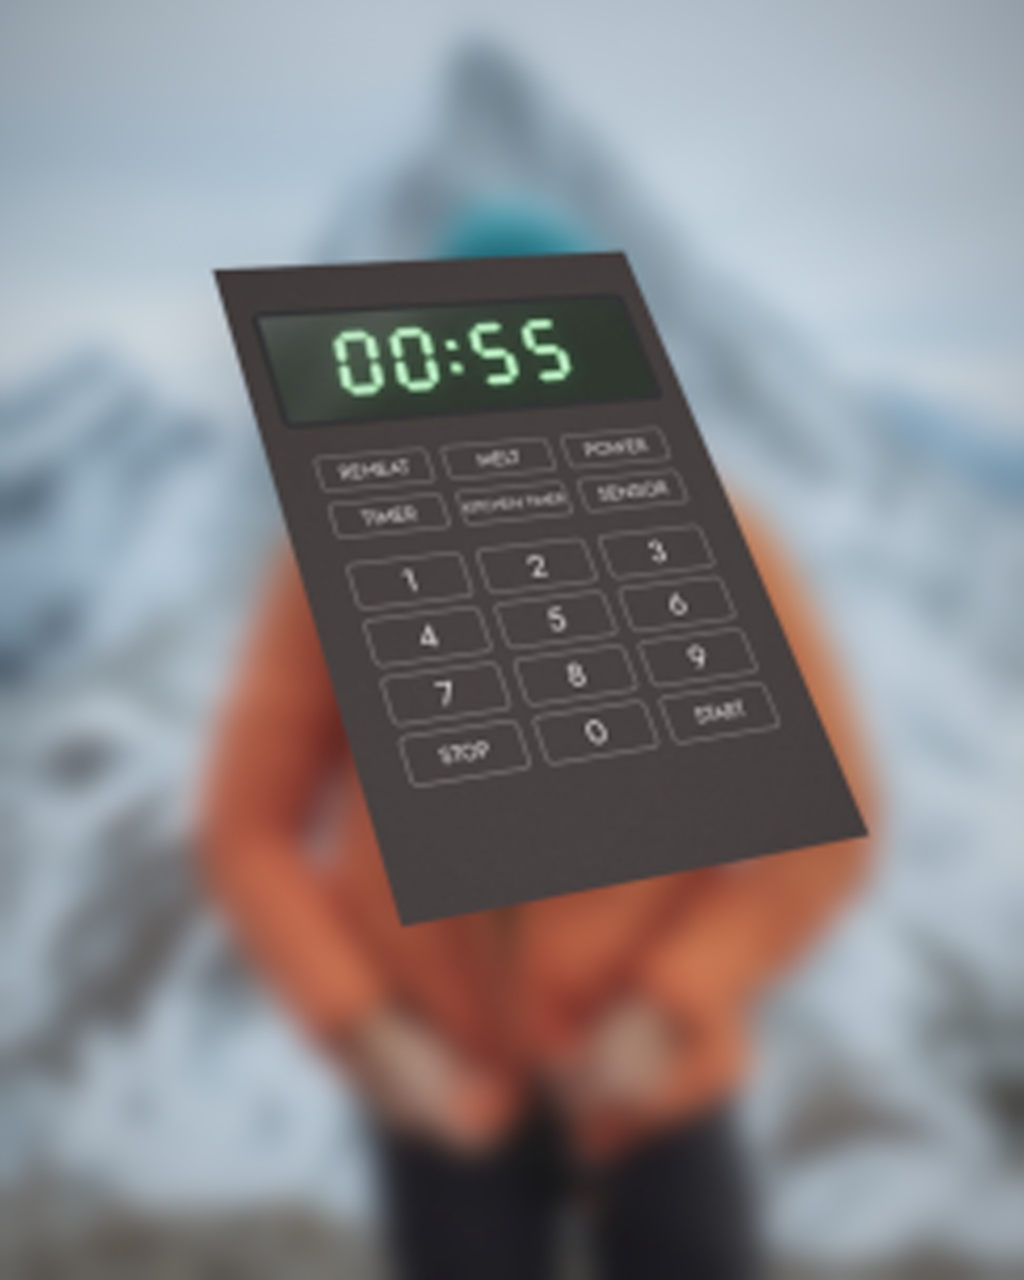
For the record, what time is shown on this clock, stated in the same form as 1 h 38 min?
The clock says 0 h 55 min
